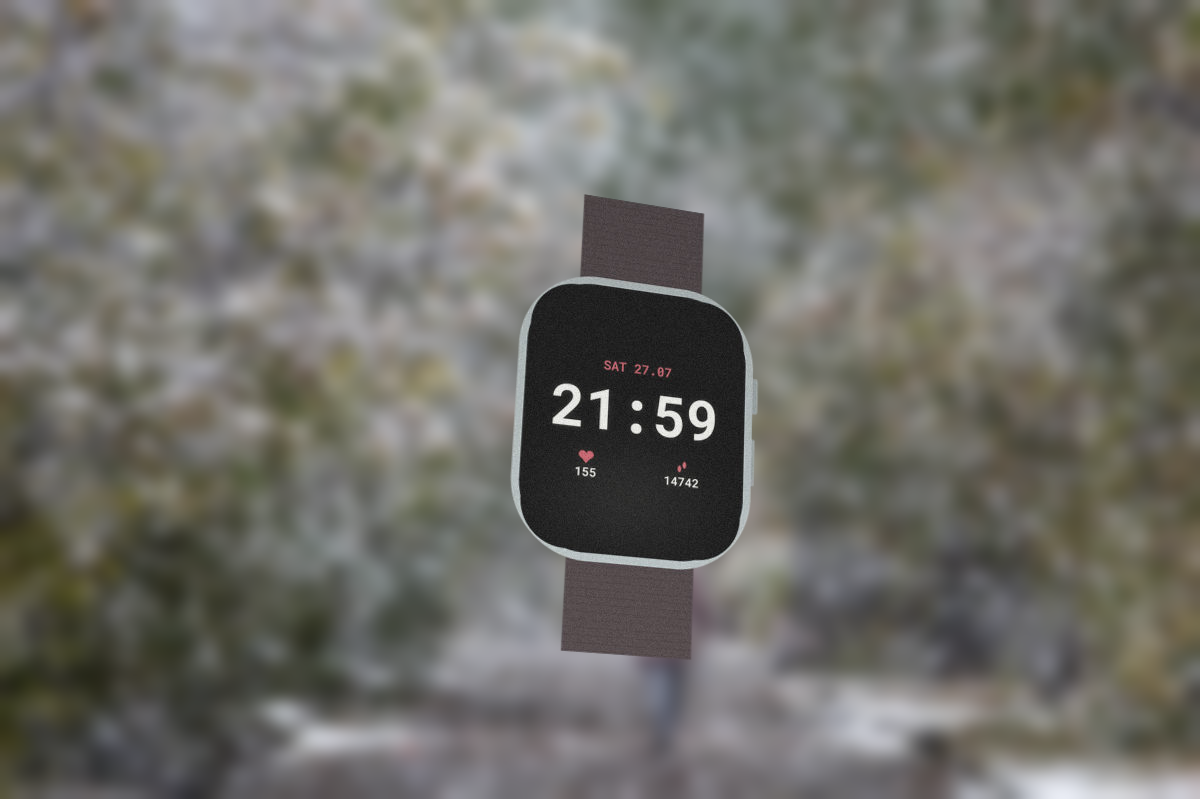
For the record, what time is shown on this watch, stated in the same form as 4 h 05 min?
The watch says 21 h 59 min
